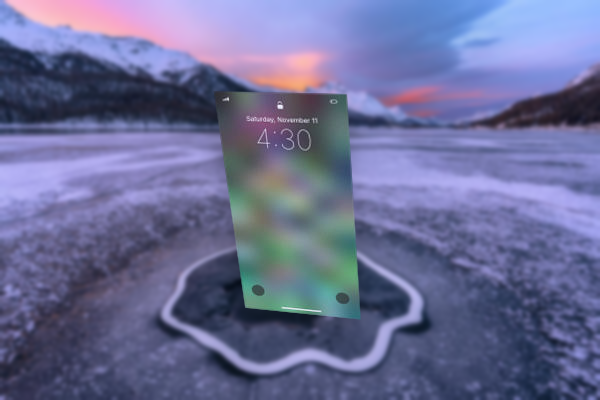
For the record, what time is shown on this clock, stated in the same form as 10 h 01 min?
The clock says 4 h 30 min
